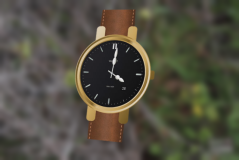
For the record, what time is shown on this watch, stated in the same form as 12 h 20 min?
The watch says 4 h 01 min
